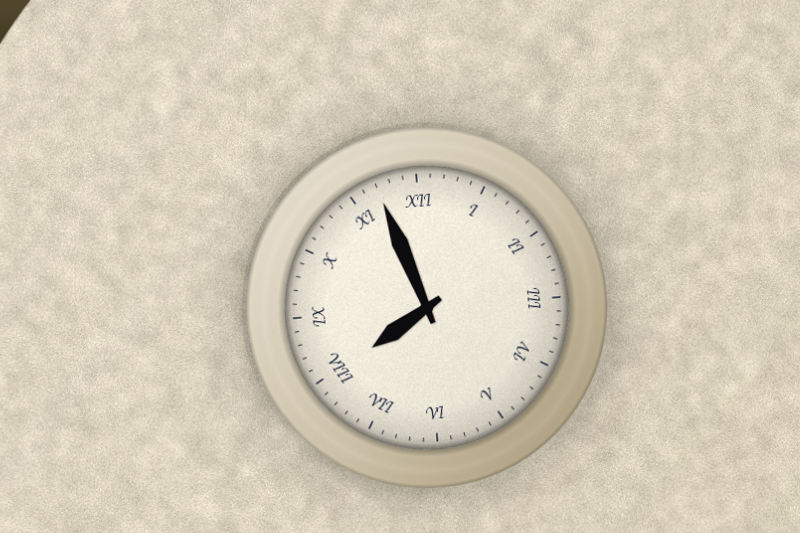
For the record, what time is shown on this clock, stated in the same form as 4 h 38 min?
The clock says 7 h 57 min
